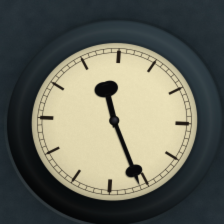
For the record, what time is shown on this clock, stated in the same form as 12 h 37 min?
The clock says 11 h 26 min
